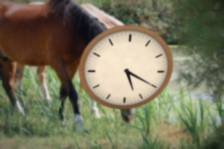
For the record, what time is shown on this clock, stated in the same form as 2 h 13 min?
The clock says 5 h 20 min
